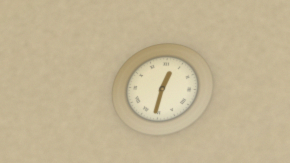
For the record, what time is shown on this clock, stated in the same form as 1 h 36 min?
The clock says 12 h 31 min
